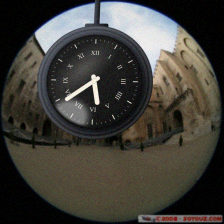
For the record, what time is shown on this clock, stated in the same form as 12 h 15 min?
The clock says 5 h 39 min
